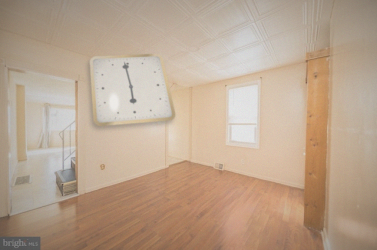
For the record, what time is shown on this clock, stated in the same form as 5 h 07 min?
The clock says 5 h 59 min
